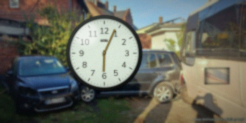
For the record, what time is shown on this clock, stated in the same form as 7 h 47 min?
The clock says 6 h 04 min
